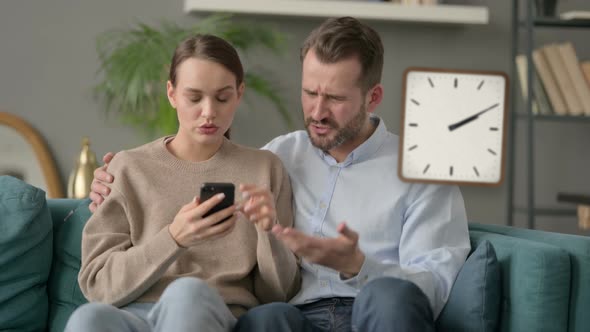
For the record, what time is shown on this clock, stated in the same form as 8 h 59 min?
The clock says 2 h 10 min
